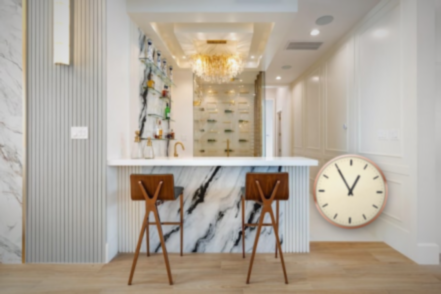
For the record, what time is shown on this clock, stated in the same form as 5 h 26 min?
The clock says 12 h 55 min
